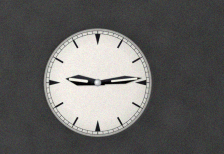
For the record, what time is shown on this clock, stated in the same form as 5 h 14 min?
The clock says 9 h 14 min
